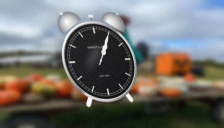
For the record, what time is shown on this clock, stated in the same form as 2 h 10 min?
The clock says 1 h 05 min
